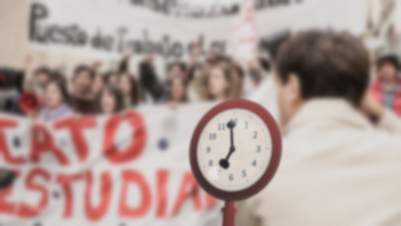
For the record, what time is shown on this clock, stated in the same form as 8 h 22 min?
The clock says 6 h 59 min
